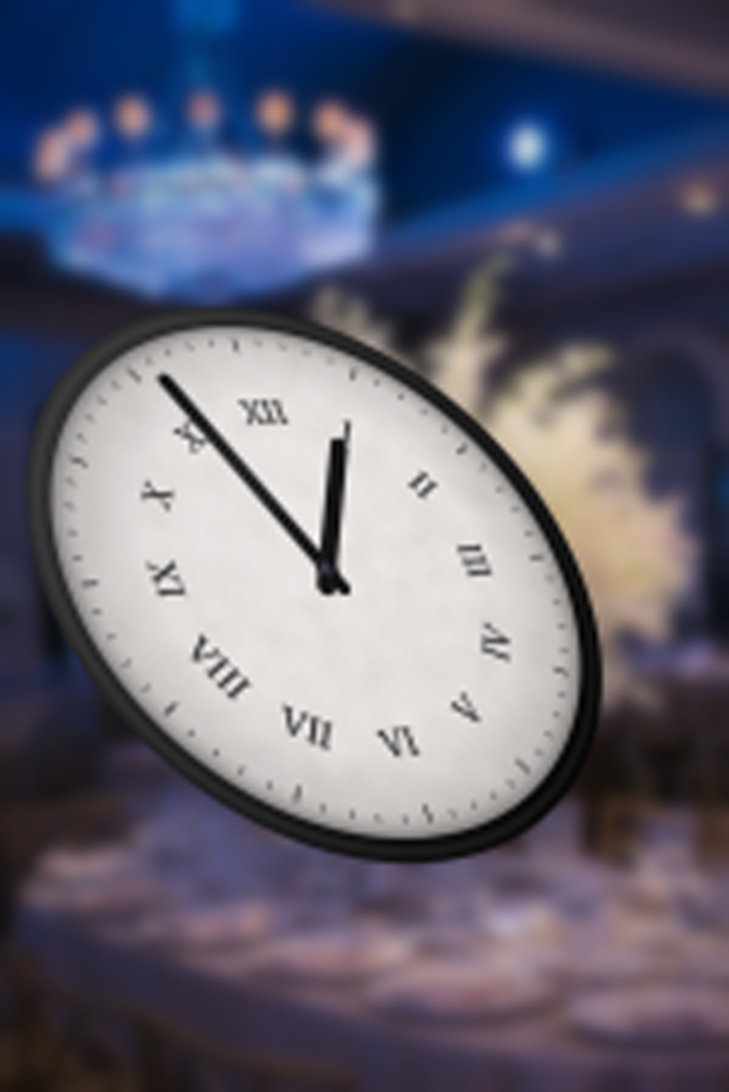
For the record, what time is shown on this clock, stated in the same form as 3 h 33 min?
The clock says 12 h 56 min
